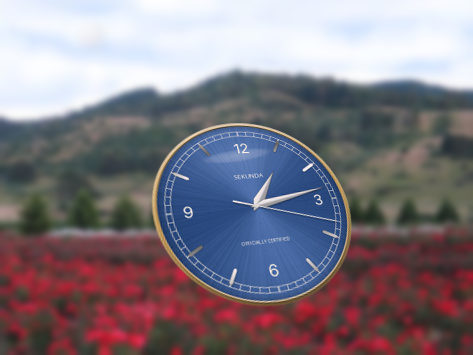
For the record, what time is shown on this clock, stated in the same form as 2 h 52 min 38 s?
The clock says 1 h 13 min 18 s
